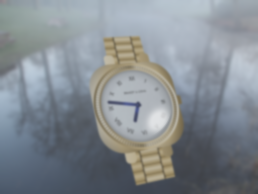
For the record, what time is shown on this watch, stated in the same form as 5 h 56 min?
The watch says 6 h 47 min
